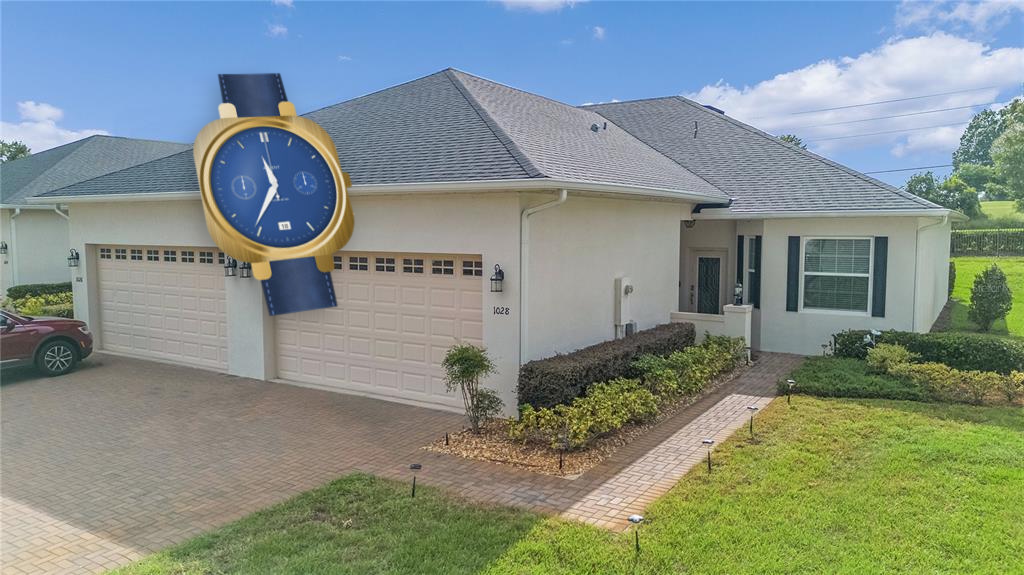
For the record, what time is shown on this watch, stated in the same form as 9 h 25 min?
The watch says 11 h 36 min
